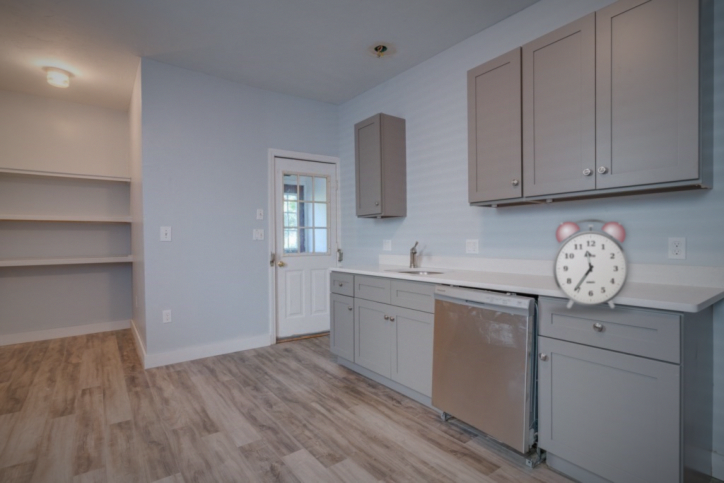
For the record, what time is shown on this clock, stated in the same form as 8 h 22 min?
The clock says 11 h 36 min
